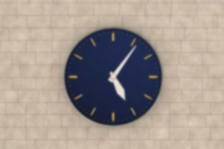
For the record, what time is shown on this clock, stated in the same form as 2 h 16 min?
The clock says 5 h 06 min
